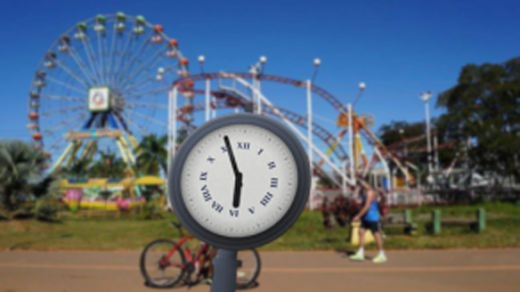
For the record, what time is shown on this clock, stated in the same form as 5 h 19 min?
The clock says 5 h 56 min
